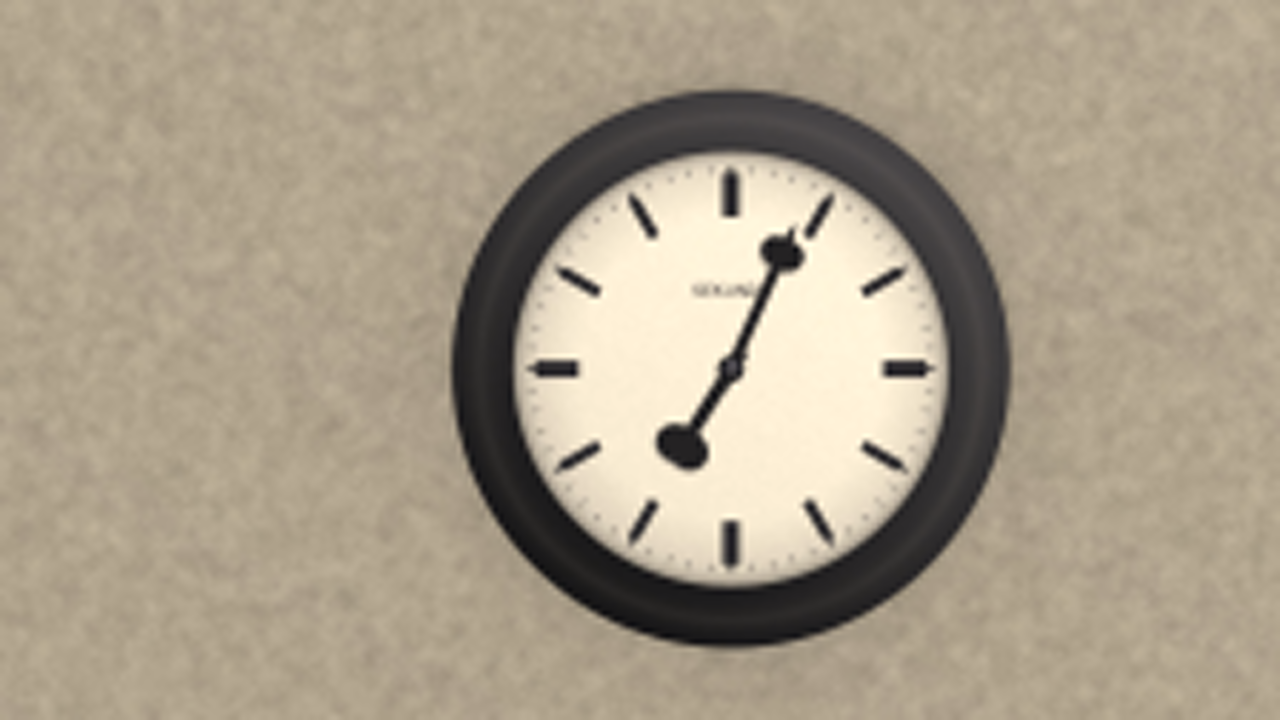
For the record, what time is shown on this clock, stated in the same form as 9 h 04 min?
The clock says 7 h 04 min
